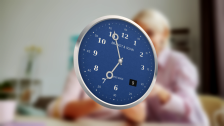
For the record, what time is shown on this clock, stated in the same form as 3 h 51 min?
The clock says 6 h 56 min
